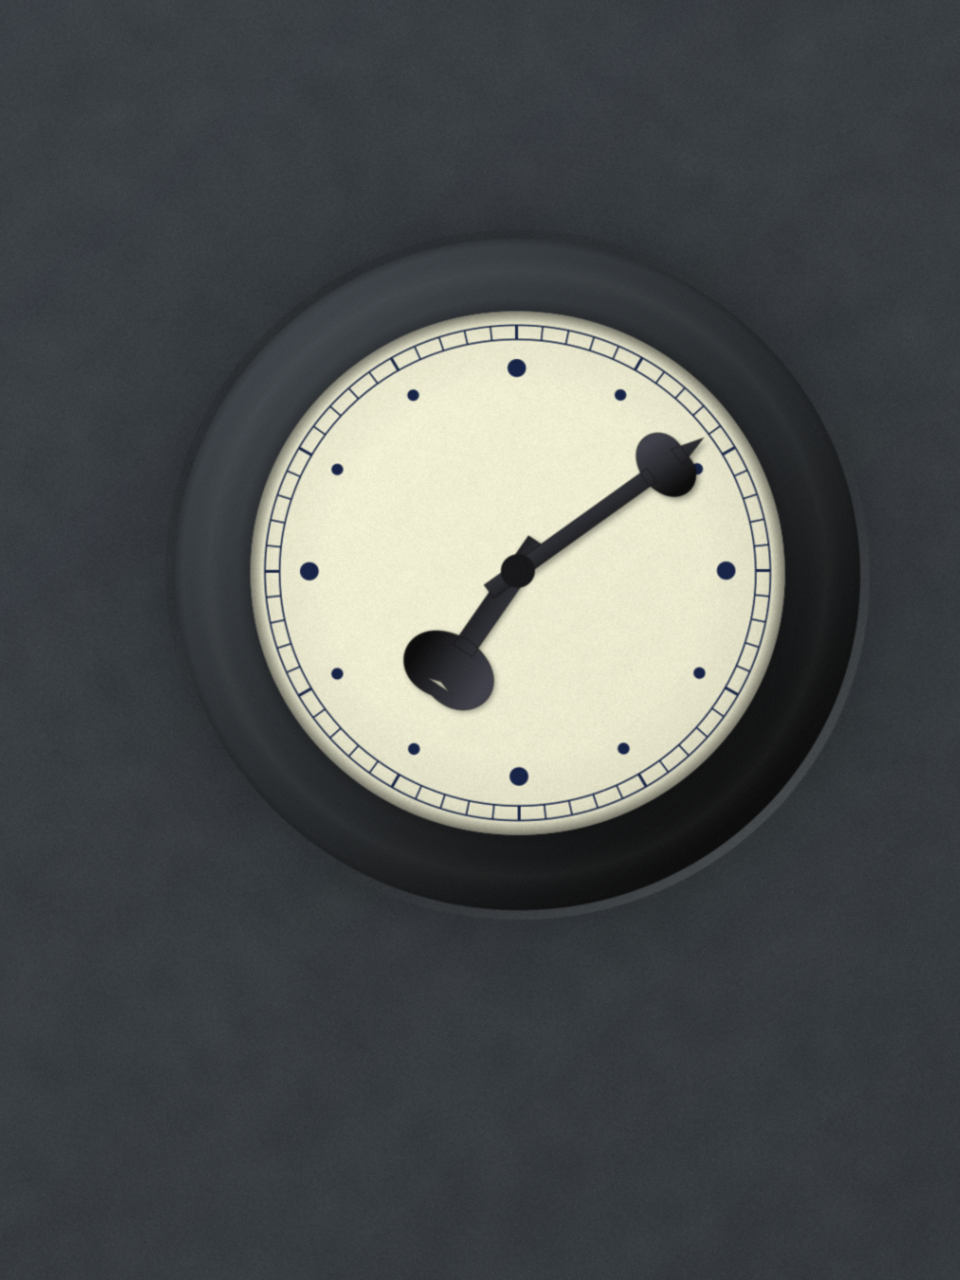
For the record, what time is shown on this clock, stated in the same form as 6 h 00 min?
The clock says 7 h 09 min
